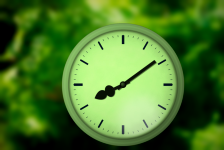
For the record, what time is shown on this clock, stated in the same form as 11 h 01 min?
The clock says 8 h 09 min
